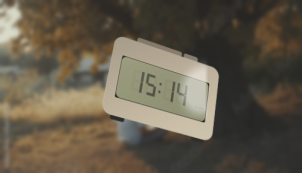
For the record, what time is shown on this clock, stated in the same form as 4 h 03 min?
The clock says 15 h 14 min
